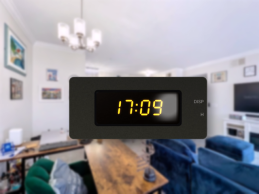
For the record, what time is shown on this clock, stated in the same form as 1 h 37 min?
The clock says 17 h 09 min
